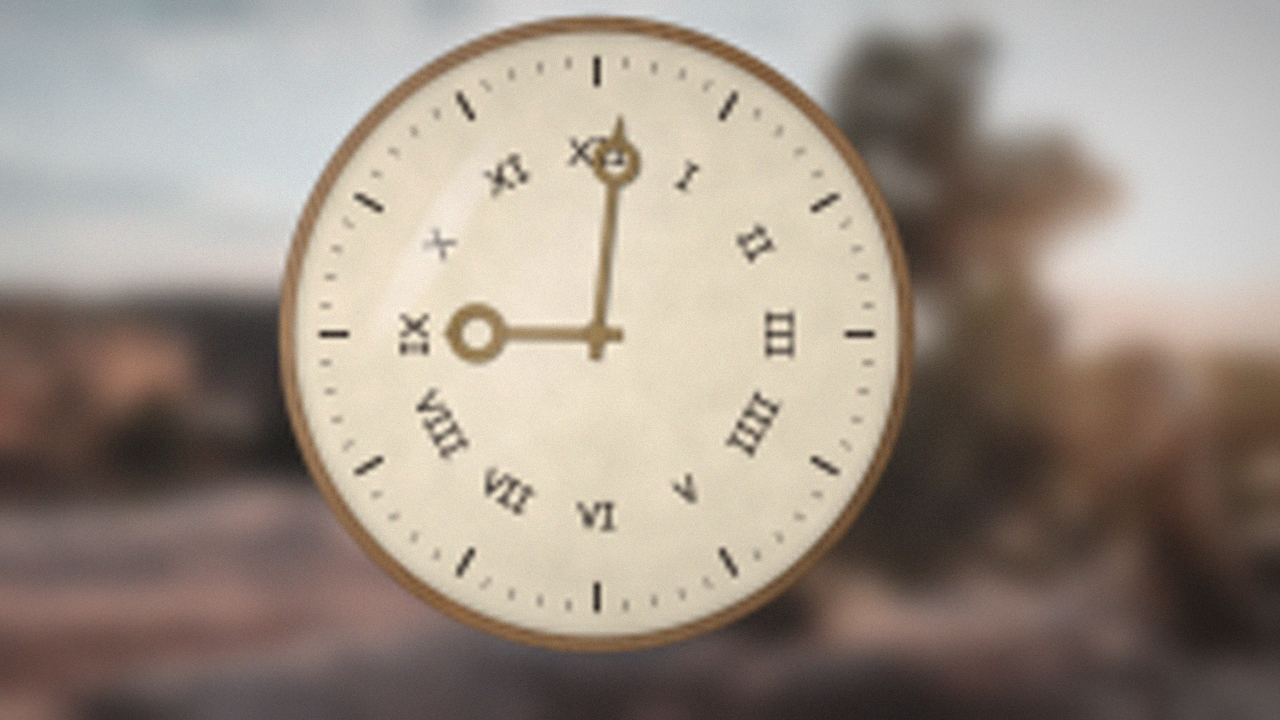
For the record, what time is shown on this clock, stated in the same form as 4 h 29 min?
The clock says 9 h 01 min
